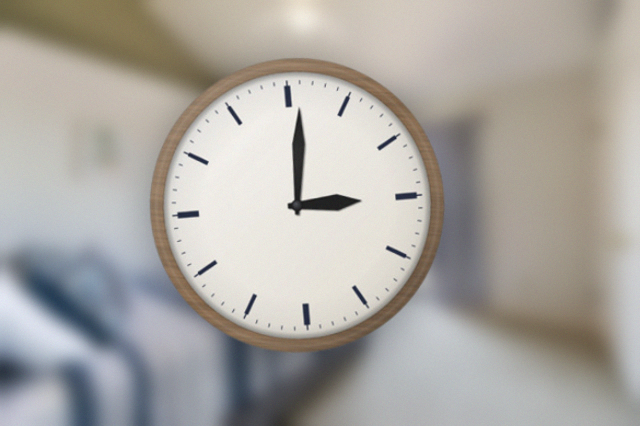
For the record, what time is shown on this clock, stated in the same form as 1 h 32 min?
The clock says 3 h 01 min
